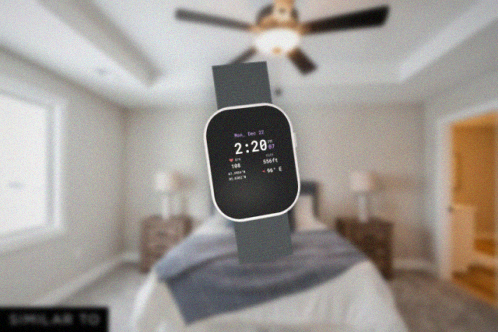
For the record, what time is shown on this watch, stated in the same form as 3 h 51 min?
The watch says 2 h 20 min
